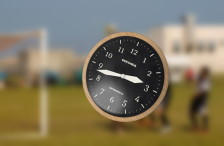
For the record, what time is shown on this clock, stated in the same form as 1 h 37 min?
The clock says 2 h 43 min
